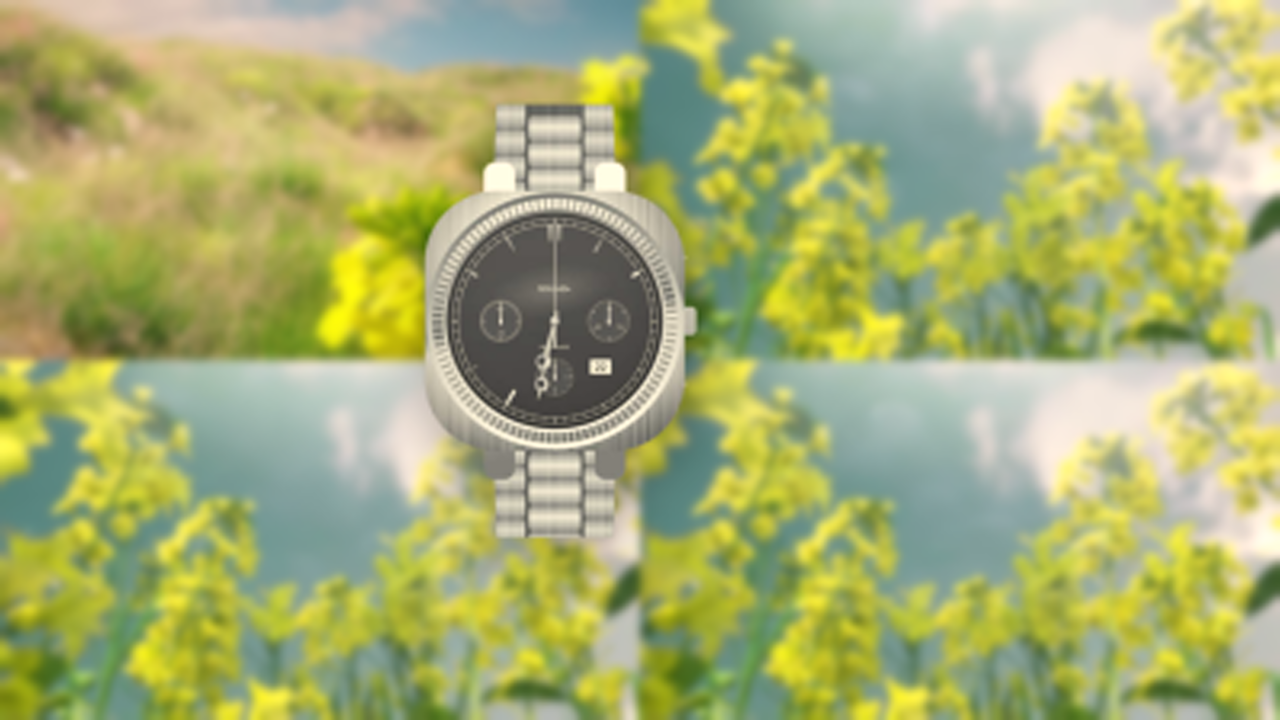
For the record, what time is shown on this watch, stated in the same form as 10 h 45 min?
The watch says 6 h 32 min
